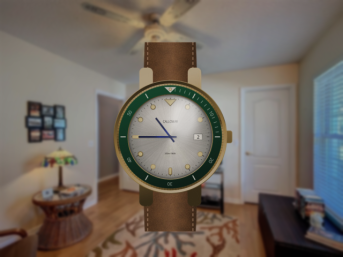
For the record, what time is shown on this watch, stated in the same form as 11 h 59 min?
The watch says 10 h 45 min
